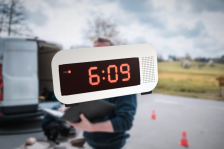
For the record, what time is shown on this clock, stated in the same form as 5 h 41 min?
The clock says 6 h 09 min
